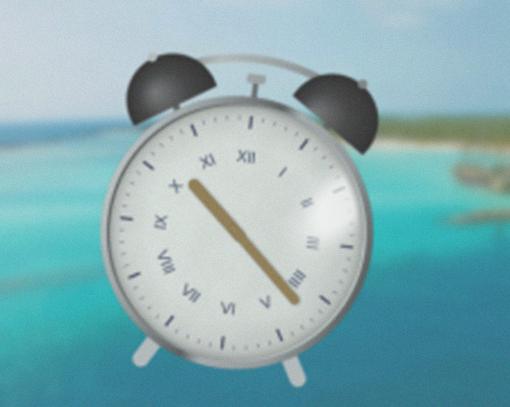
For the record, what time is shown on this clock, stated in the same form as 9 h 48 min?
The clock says 10 h 22 min
